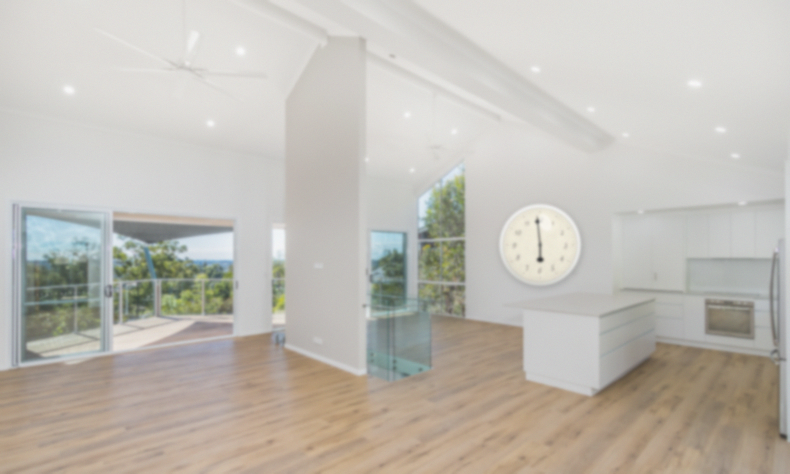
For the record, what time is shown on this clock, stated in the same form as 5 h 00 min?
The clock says 5 h 59 min
